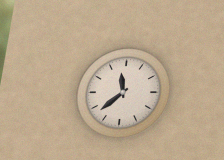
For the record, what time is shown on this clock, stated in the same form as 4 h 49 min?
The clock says 11 h 38 min
